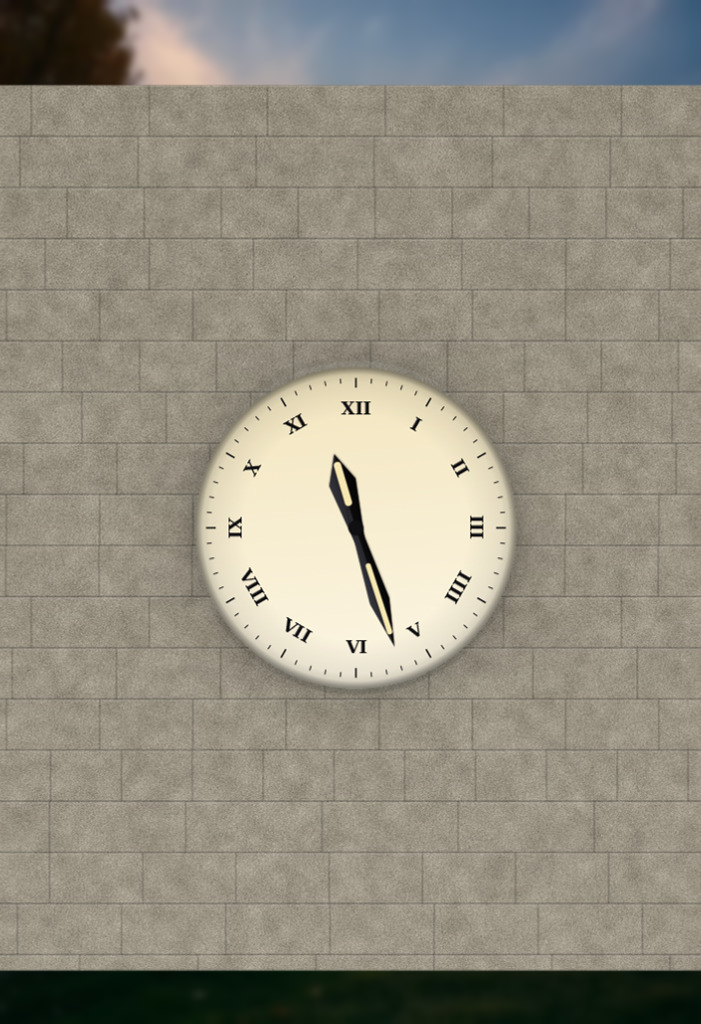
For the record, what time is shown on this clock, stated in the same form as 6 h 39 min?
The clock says 11 h 27 min
